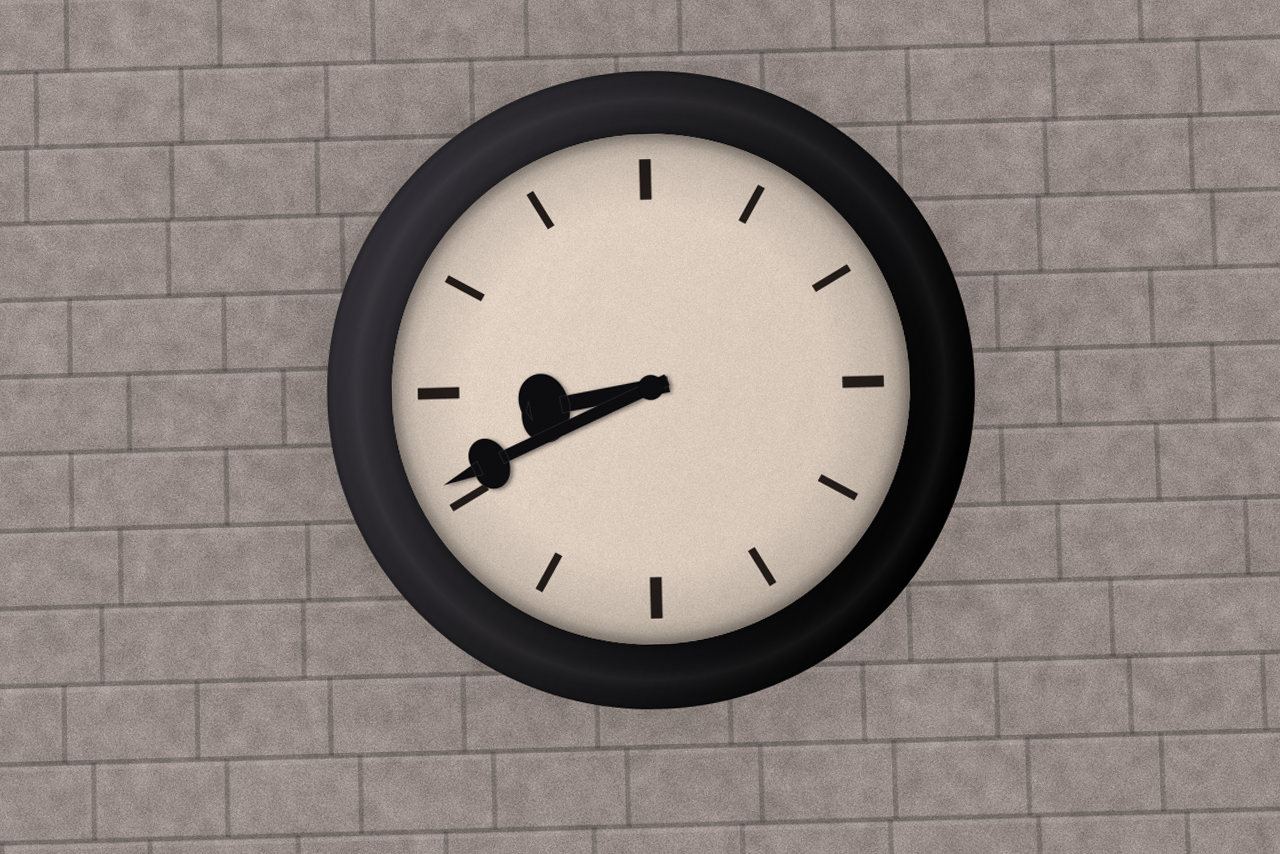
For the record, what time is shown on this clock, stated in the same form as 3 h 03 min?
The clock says 8 h 41 min
